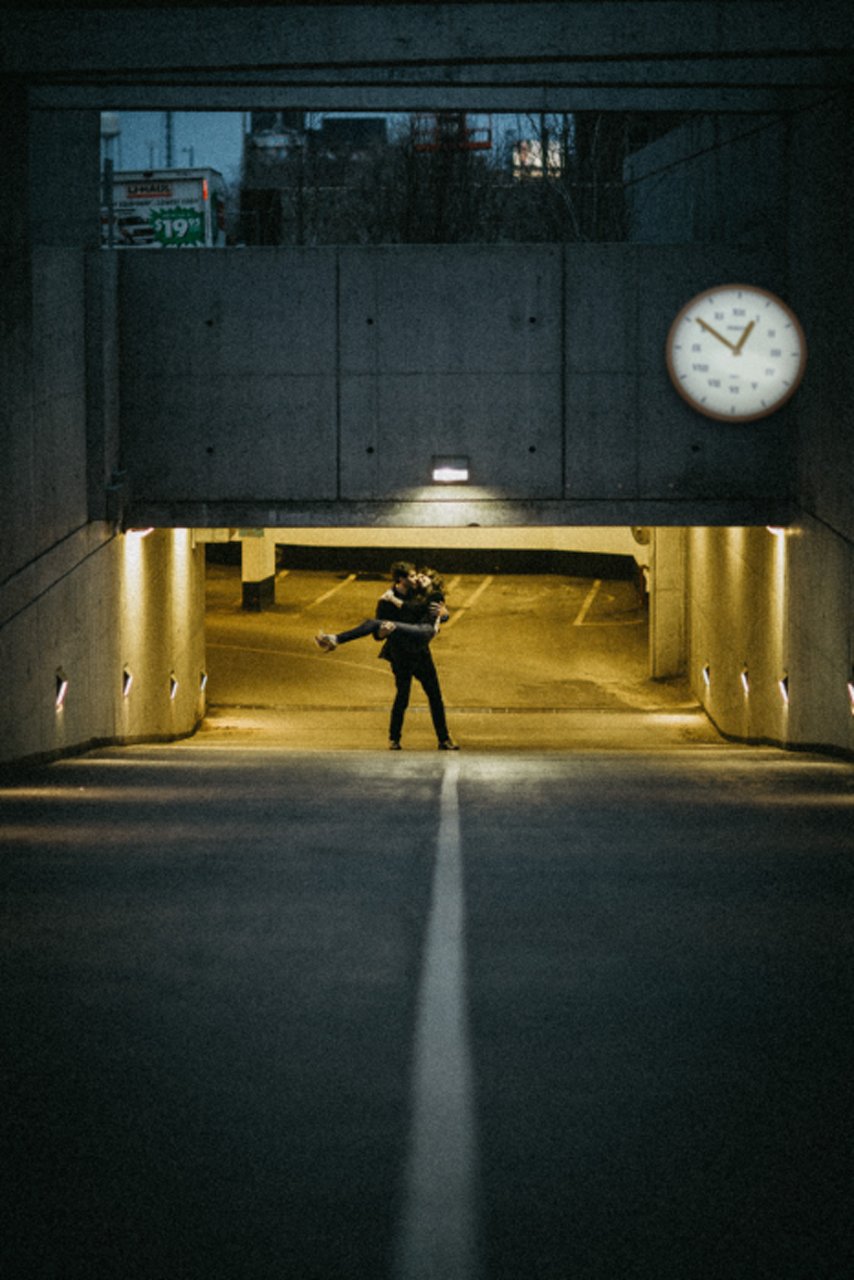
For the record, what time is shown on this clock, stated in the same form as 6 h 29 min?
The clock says 12 h 51 min
